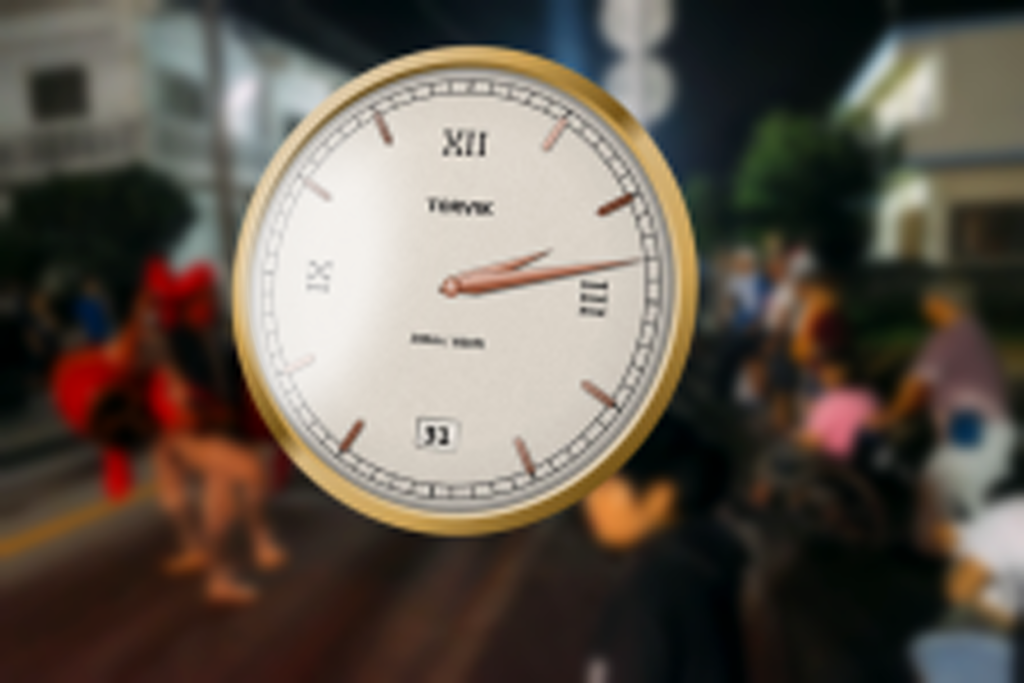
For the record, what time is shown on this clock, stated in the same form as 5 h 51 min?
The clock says 2 h 13 min
